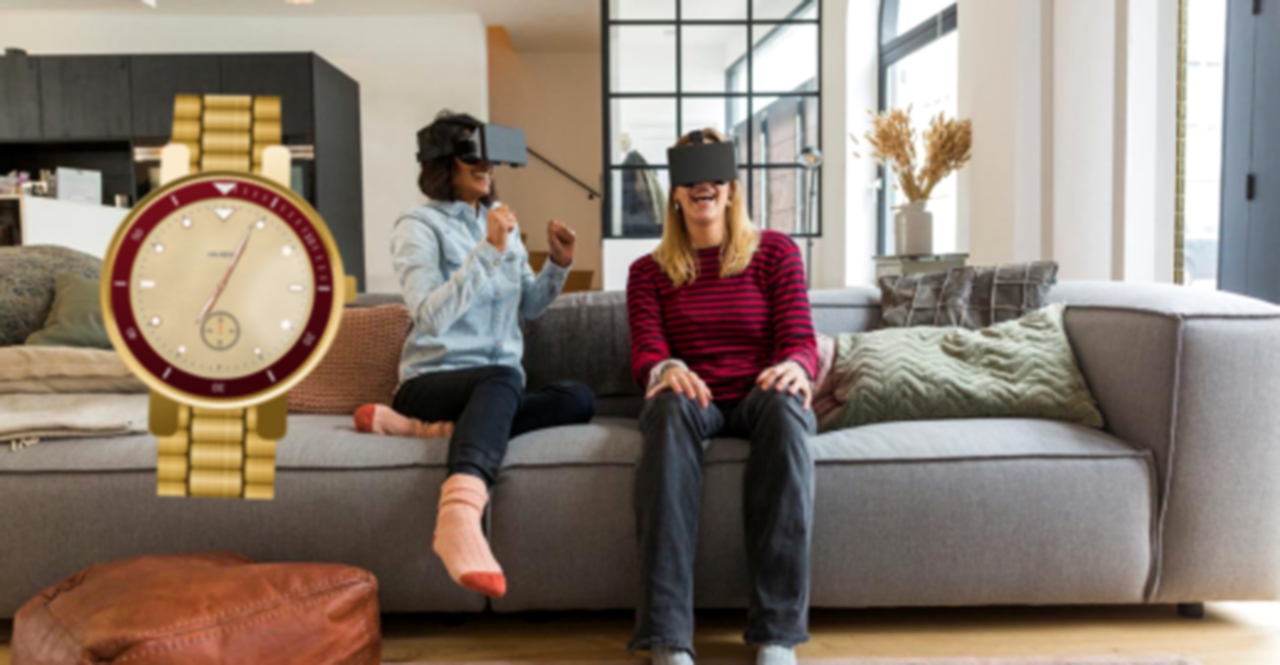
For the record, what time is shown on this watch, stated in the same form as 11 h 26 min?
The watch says 7 h 04 min
